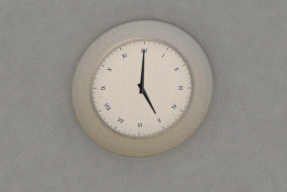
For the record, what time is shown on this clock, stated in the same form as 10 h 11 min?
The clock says 5 h 00 min
